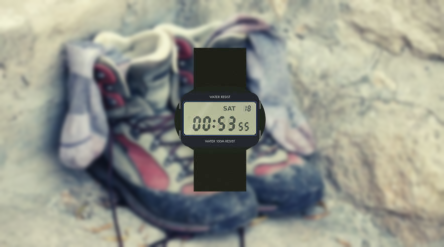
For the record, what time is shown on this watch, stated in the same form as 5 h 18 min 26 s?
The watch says 0 h 53 min 55 s
